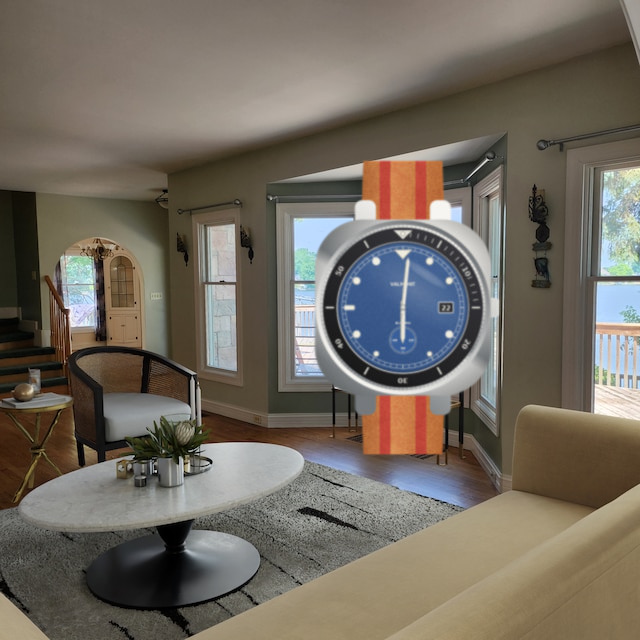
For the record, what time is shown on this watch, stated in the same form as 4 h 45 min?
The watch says 6 h 01 min
